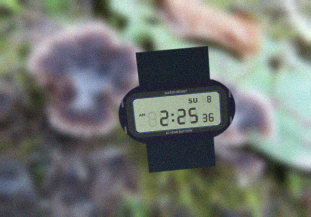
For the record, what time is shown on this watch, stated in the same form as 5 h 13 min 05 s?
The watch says 2 h 25 min 36 s
